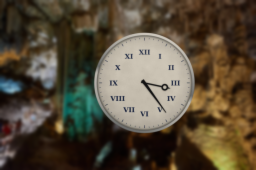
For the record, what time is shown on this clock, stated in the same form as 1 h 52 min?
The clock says 3 h 24 min
